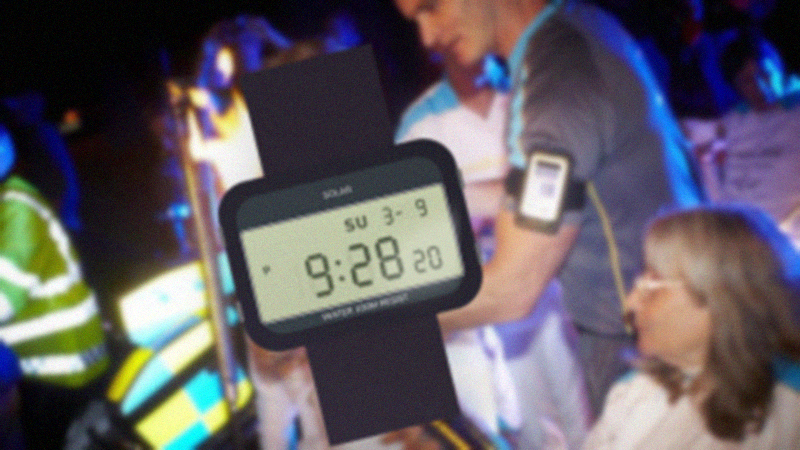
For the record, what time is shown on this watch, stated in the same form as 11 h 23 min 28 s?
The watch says 9 h 28 min 20 s
